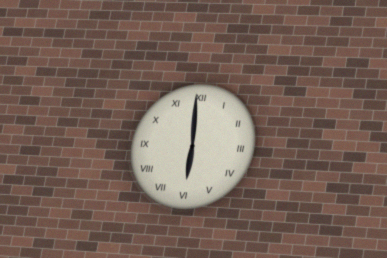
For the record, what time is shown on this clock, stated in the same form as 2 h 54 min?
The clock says 5 h 59 min
